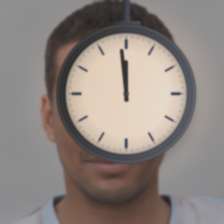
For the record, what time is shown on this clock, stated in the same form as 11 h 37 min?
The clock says 11 h 59 min
